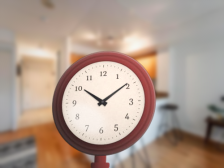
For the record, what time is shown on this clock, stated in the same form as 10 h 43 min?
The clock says 10 h 09 min
